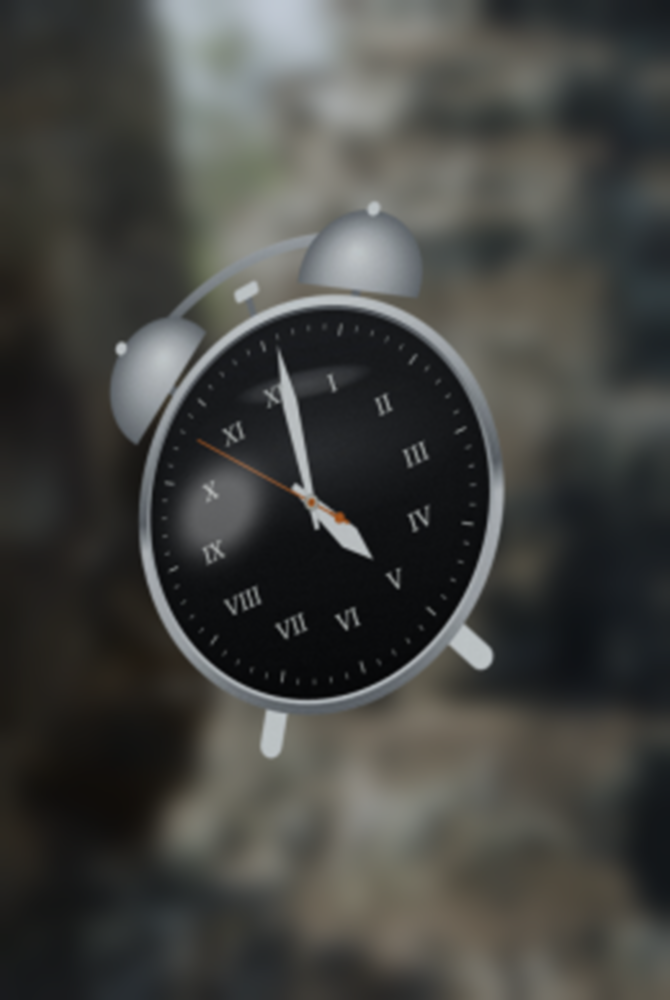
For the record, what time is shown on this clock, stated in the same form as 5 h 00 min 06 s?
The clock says 5 h 00 min 53 s
